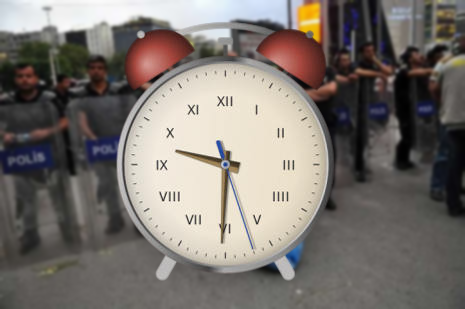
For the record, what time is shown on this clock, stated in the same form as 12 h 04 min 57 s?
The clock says 9 h 30 min 27 s
